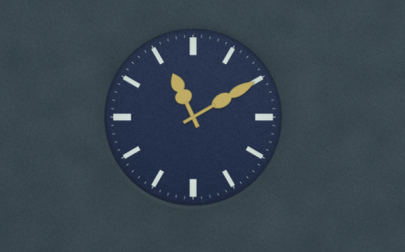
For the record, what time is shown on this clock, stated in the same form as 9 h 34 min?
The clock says 11 h 10 min
